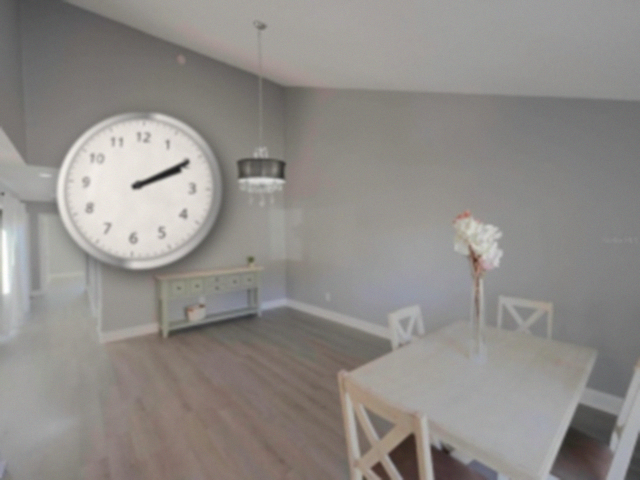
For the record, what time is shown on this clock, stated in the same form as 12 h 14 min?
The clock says 2 h 10 min
